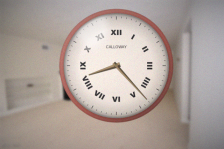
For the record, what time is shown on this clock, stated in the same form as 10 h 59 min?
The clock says 8 h 23 min
